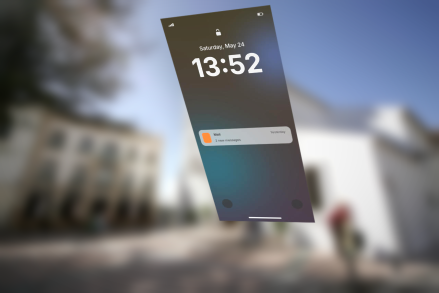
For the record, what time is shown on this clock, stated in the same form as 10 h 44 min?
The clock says 13 h 52 min
